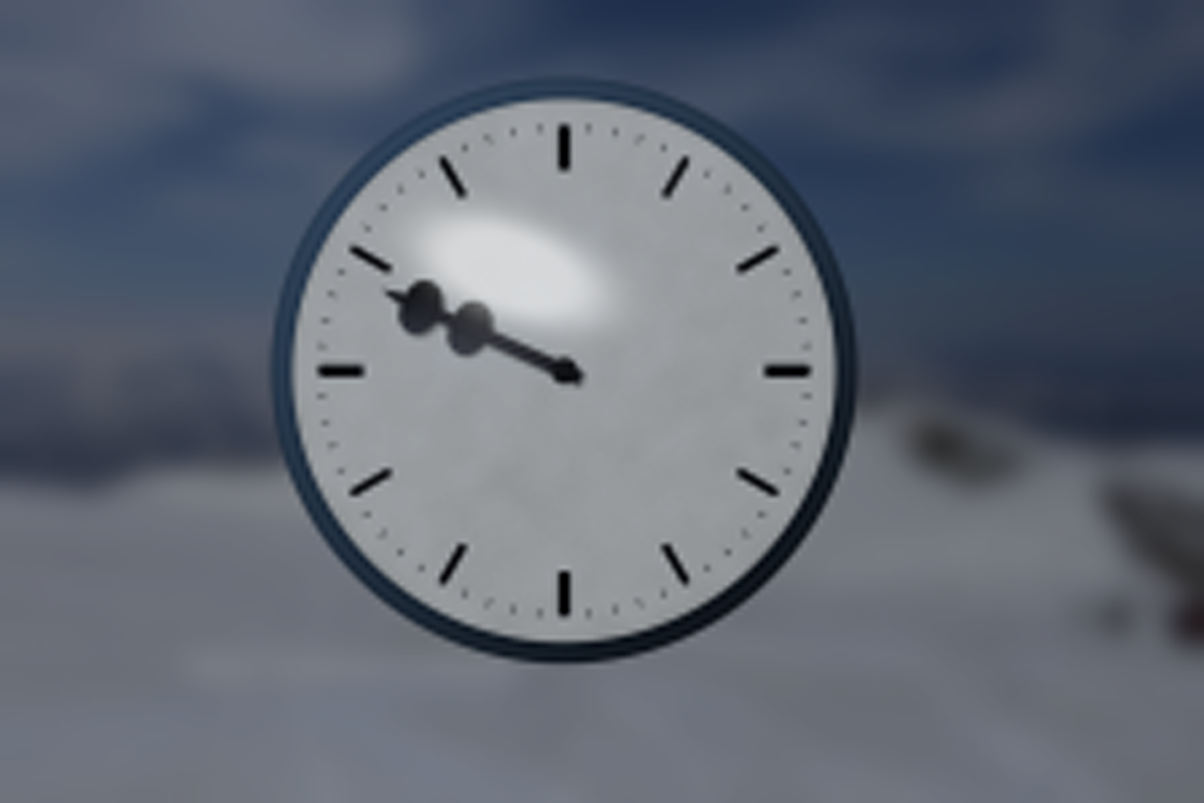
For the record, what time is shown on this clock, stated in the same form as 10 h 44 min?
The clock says 9 h 49 min
